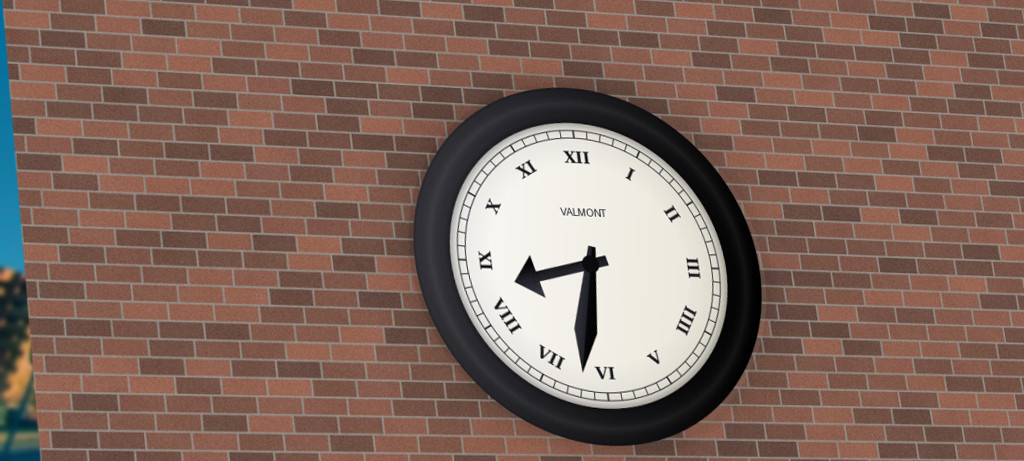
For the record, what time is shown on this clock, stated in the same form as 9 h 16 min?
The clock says 8 h 32 min
